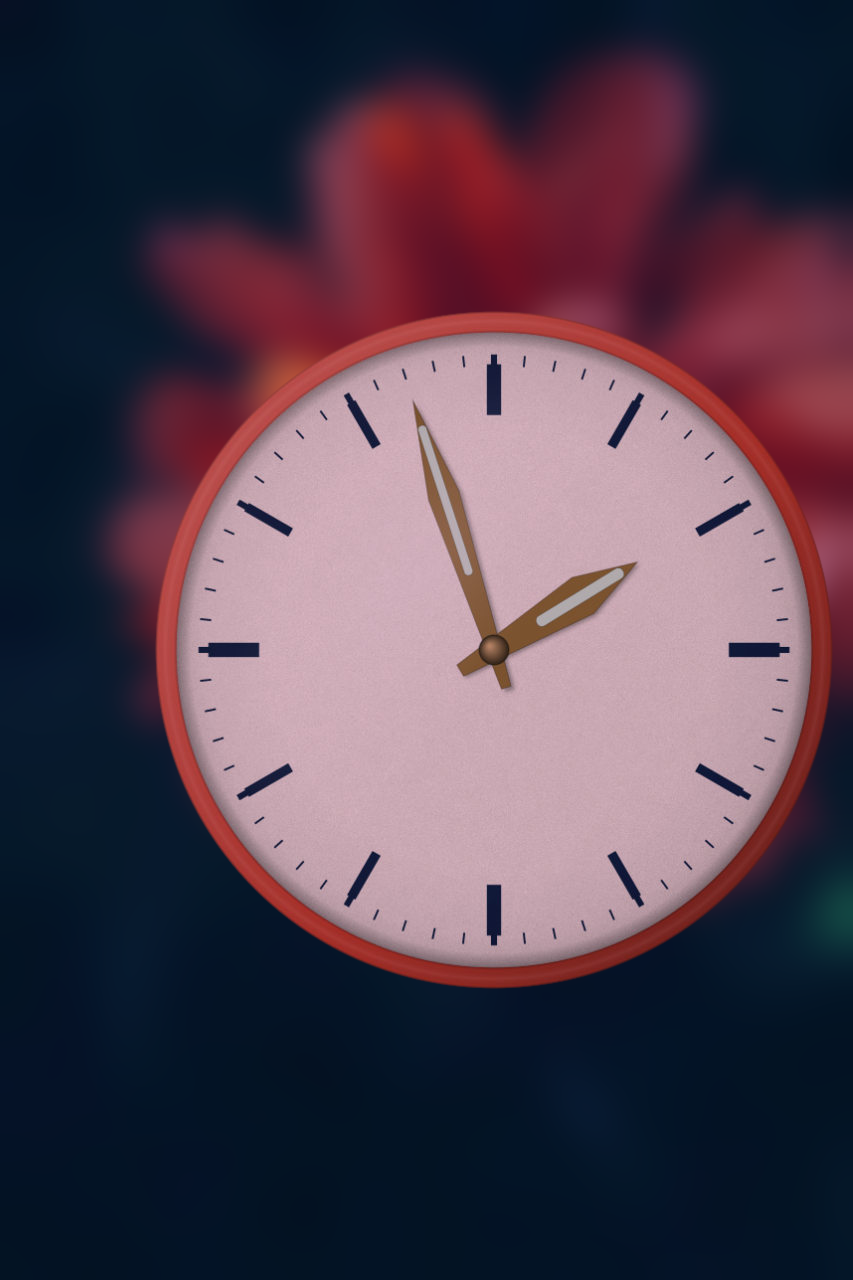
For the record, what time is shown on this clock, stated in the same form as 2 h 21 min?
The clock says 1 h 57 min
